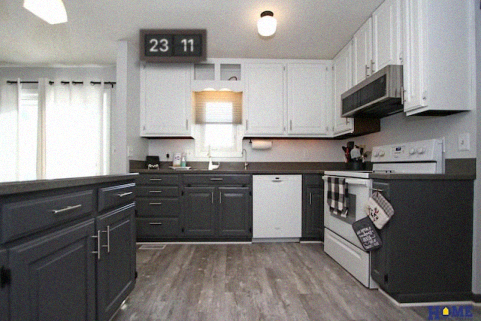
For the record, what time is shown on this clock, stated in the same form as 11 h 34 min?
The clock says 23 h 11 min
